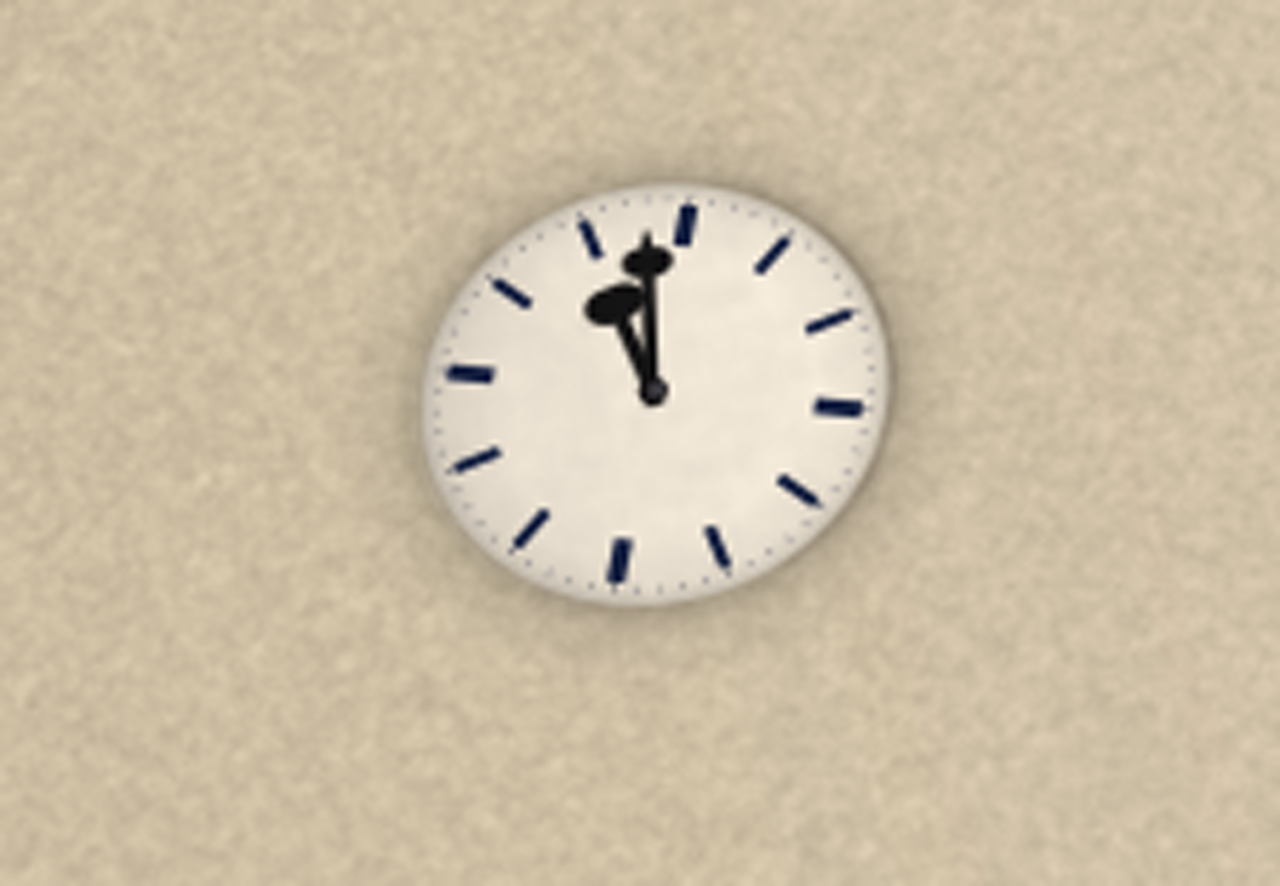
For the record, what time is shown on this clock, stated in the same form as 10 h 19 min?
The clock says 10 h 58 min
